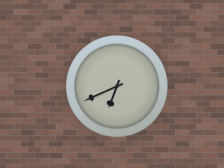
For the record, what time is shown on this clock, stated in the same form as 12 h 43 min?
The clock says 6 h 41 min
